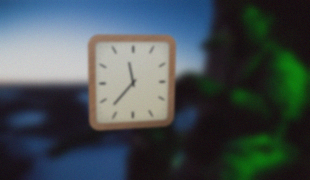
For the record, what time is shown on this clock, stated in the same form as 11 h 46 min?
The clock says 11 h 37 min
